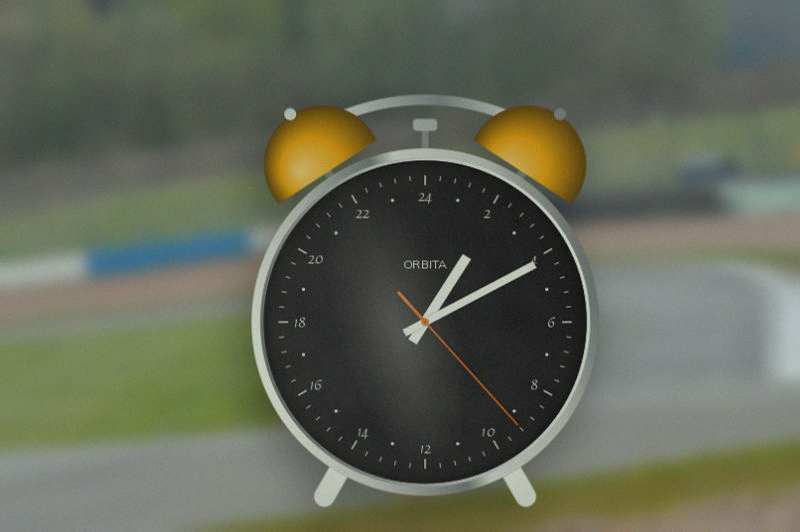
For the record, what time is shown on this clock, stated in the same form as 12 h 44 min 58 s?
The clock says 2 h 10 min 23 s
